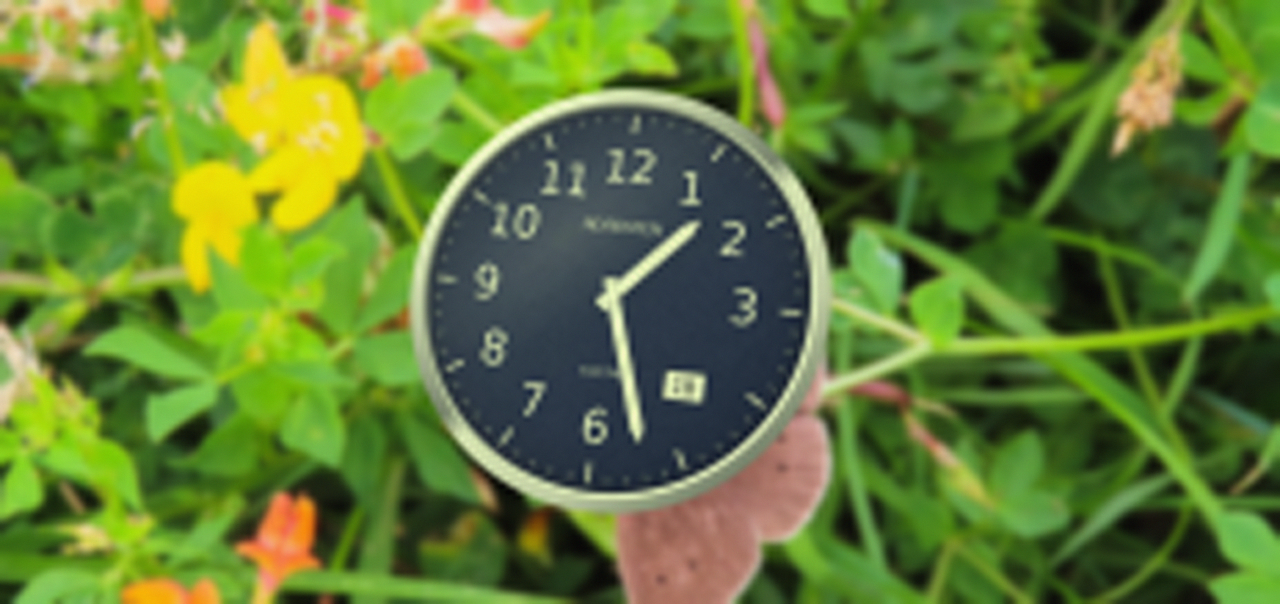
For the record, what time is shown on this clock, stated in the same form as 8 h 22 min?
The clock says 1 h 27 min
